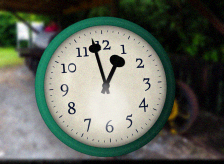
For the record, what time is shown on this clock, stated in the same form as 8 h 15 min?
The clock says 12 h 58 min
